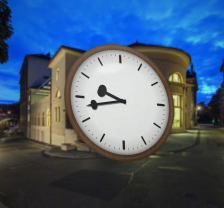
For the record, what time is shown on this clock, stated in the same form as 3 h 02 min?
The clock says 9 h 43 min
